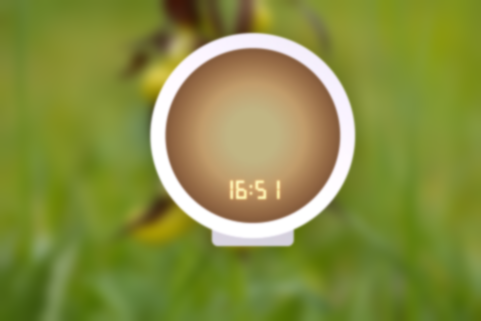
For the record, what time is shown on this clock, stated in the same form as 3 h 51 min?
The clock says 16 h 51 min
